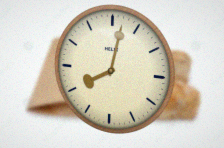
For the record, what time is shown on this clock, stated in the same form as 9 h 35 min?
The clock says 8 h 02 min
